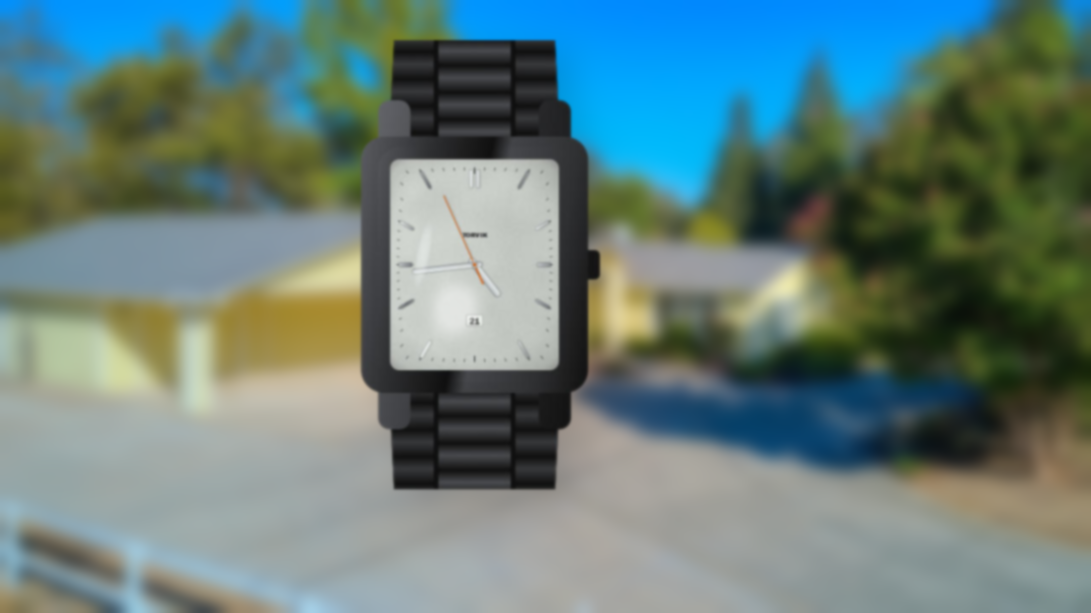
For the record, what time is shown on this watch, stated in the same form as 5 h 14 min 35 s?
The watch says 4 h 43 min 56 s
